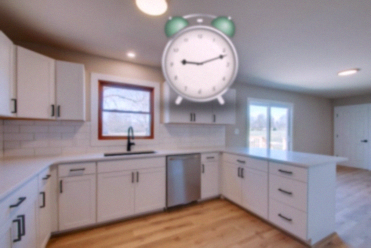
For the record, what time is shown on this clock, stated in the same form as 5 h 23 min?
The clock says 9 h 12 min
